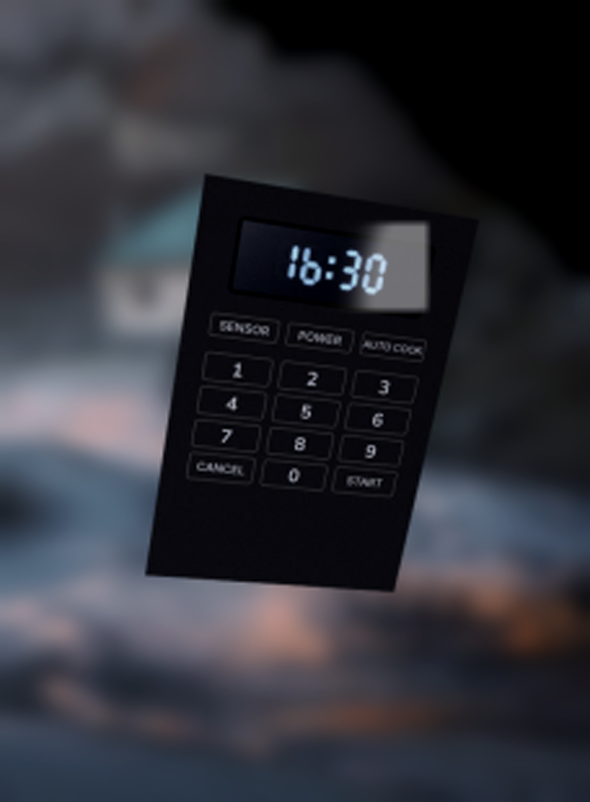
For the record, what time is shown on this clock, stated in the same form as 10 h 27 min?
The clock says 16 h 30 min
